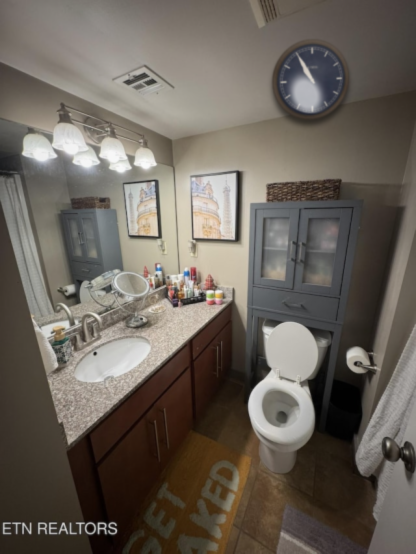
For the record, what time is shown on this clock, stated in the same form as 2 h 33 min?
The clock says 10 h 55 min
